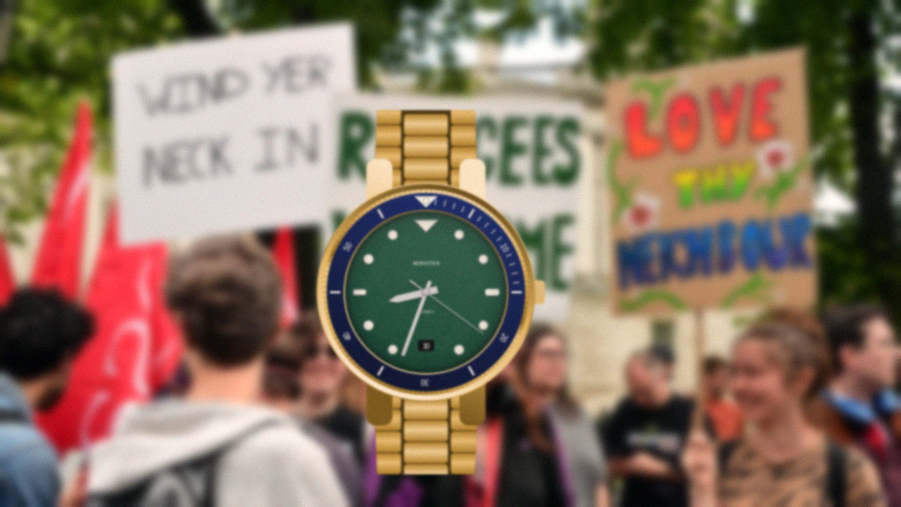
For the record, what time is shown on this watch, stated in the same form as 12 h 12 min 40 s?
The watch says 8 h 33 min 21 s
